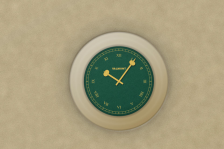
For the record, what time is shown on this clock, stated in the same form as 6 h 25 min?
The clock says 10 h 06 min
